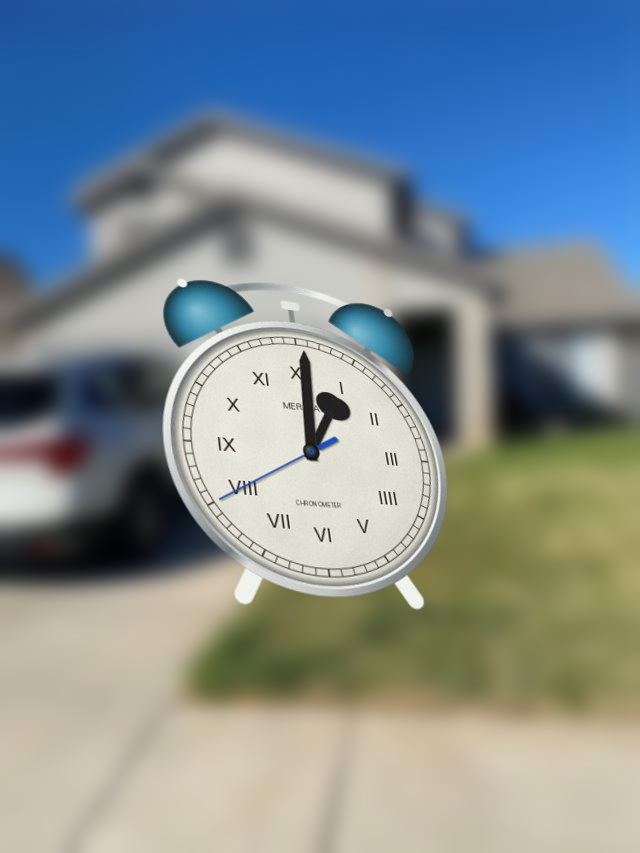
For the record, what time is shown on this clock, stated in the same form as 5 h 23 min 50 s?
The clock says 1 h 00 min 40 s
